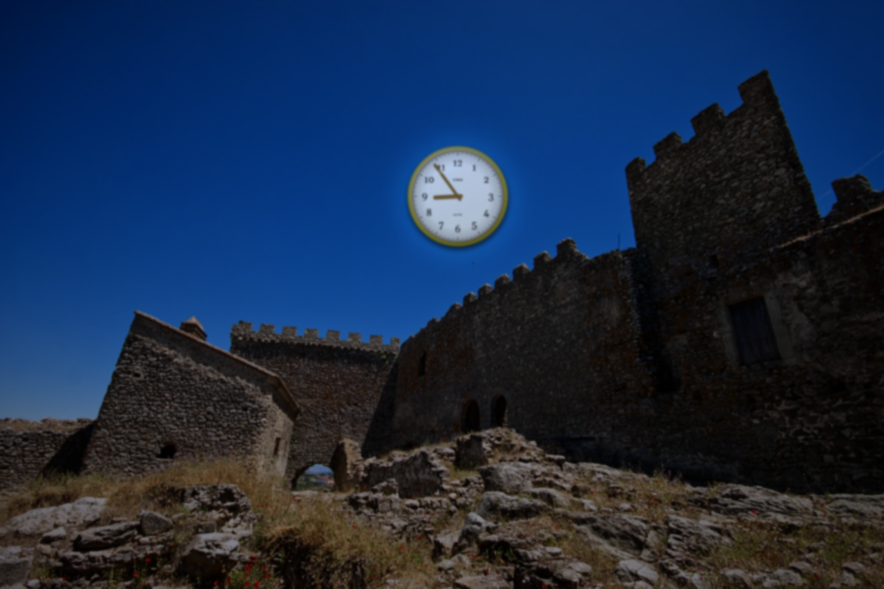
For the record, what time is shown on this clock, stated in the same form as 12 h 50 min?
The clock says 8 h 54 min
